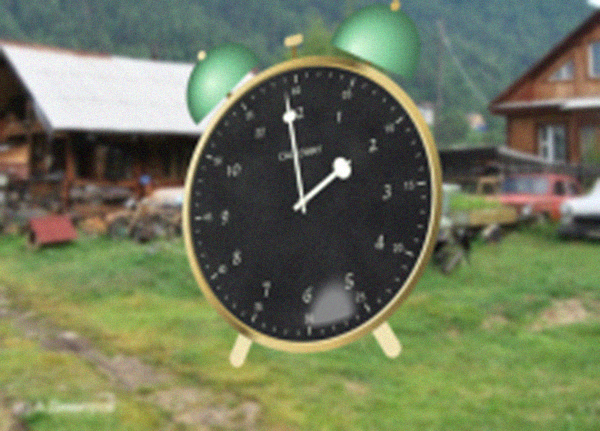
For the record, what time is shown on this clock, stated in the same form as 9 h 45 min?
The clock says 1 h 59 min
